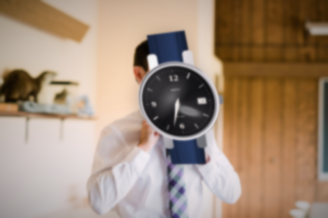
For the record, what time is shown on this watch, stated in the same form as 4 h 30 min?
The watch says 6 h 33 min
